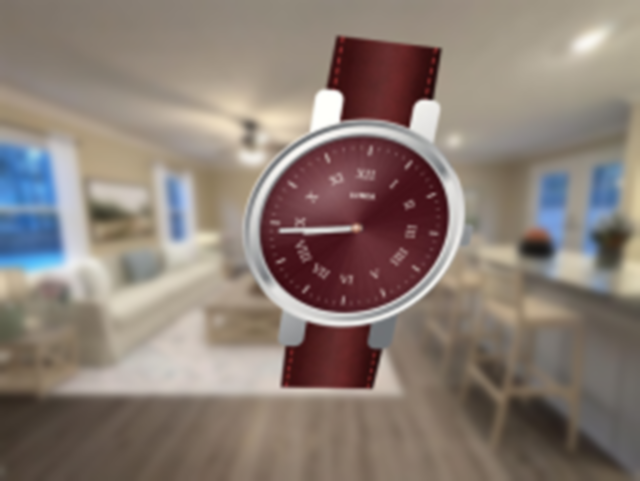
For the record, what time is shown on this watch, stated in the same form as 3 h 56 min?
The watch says 8 h 44 min
